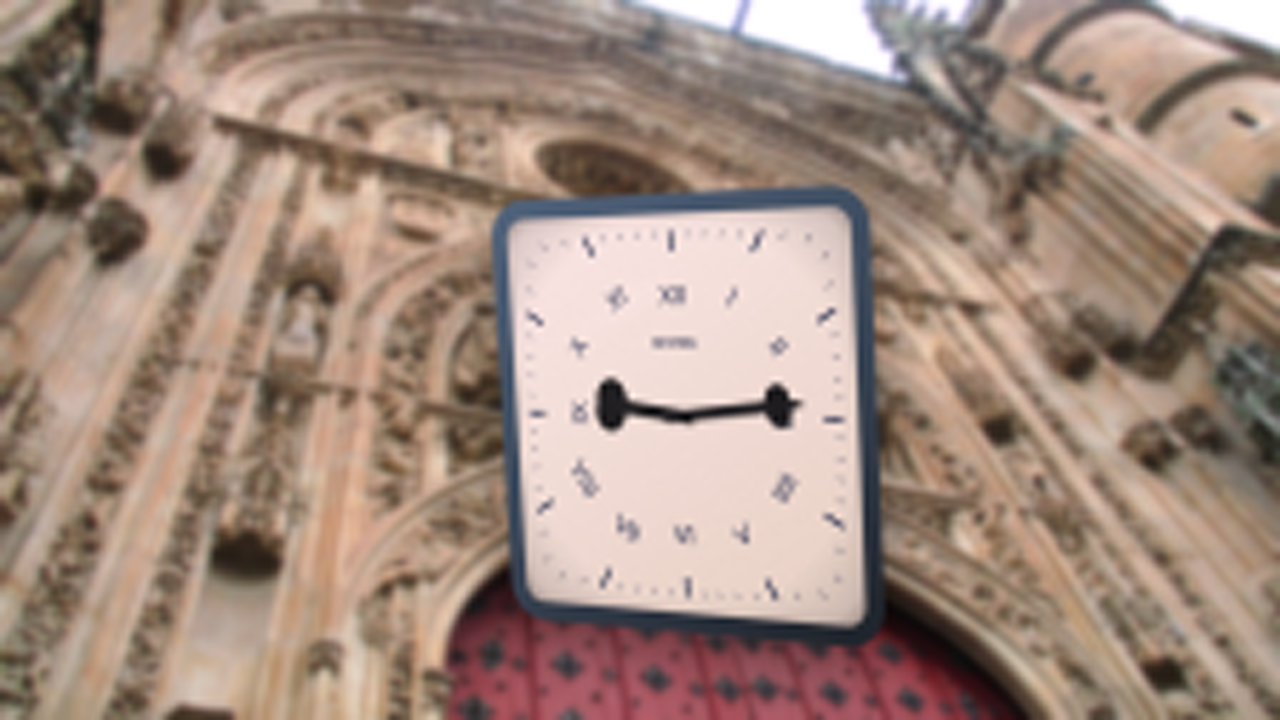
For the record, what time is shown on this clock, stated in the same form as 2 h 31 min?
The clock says 9 h 14 min
